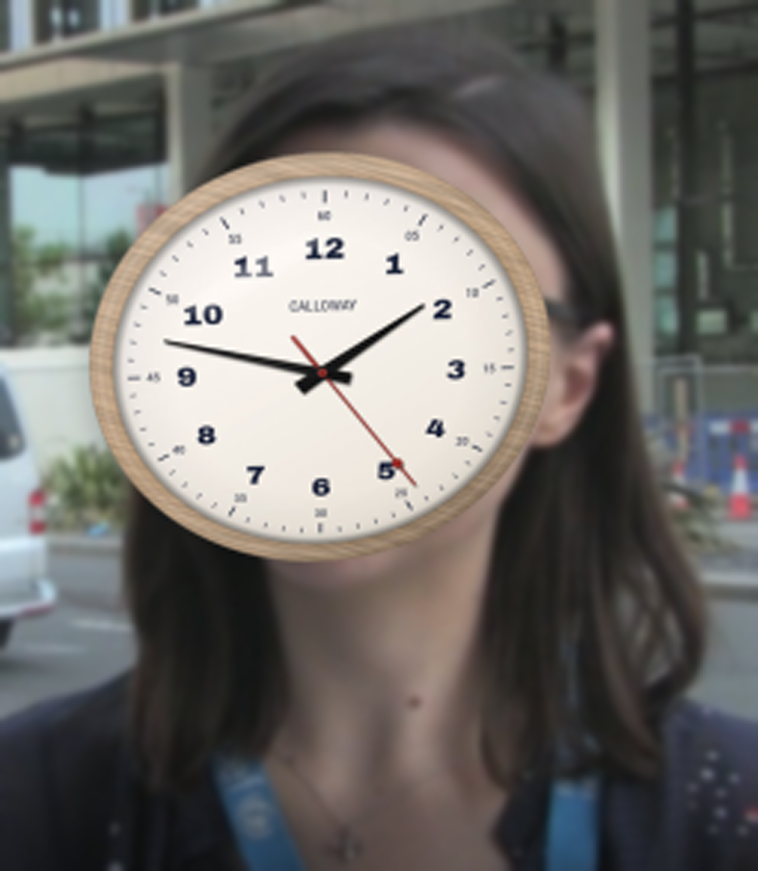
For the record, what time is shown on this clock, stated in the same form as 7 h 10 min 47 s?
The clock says 1 h 47 min 24 s
